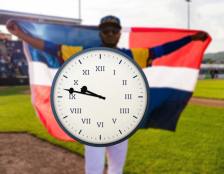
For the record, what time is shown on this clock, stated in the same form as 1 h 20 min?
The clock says 9 h 47 min
